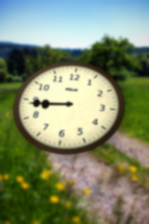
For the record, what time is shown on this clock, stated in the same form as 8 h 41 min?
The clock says 8 h 44 min
